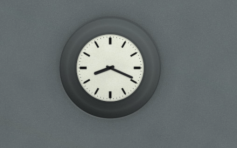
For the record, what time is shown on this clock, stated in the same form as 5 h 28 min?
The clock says 8 h 19 min
